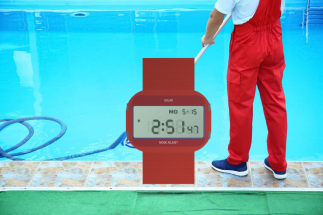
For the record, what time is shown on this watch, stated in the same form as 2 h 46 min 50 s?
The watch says 2 h 51 min 47 s
